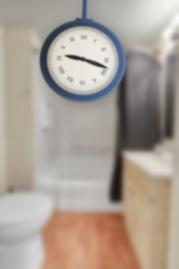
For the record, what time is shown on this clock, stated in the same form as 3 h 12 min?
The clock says 9 h 18 min
